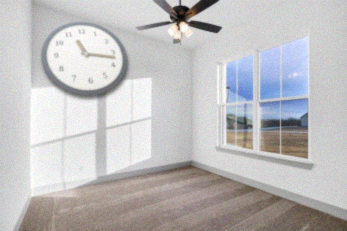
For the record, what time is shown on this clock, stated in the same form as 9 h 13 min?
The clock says 11 h 17 min
